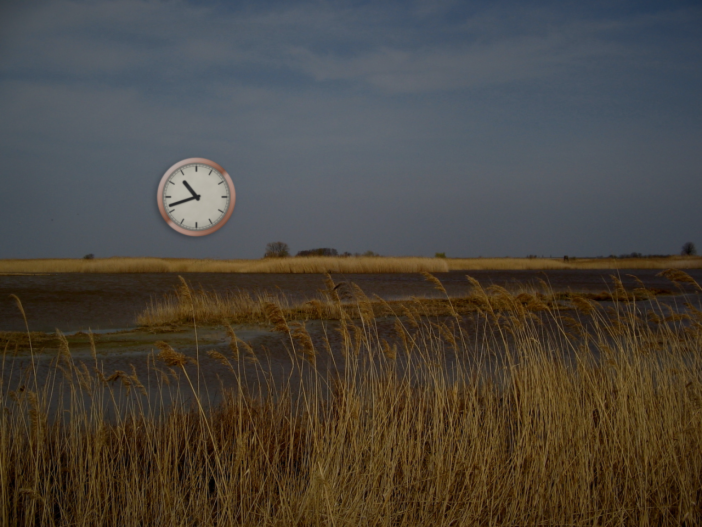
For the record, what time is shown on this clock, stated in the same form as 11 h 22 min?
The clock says 10 h 42 min
